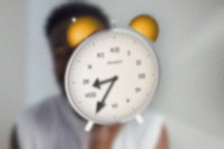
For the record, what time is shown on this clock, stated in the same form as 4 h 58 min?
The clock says 8 h 35 min
